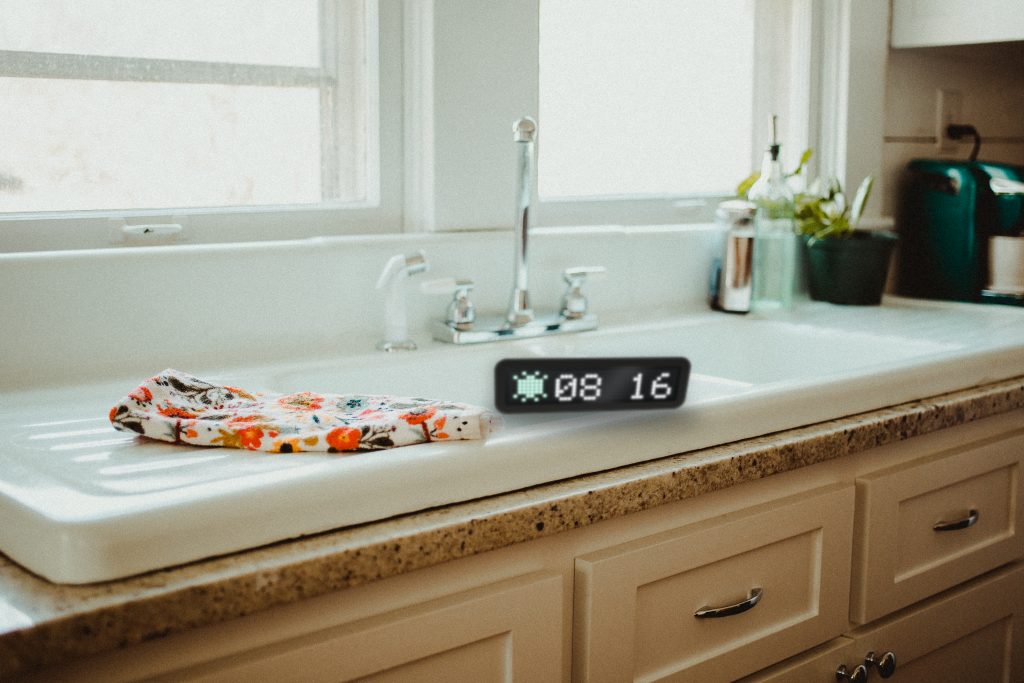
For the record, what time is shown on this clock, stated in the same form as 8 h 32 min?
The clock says 8 h 16 min
